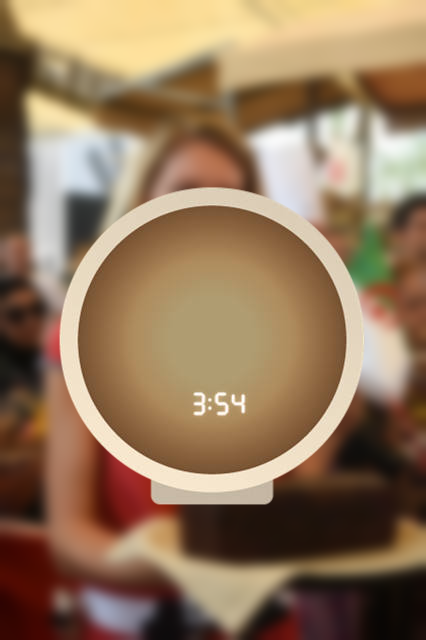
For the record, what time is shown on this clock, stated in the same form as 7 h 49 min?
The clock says 3 h 54 min
